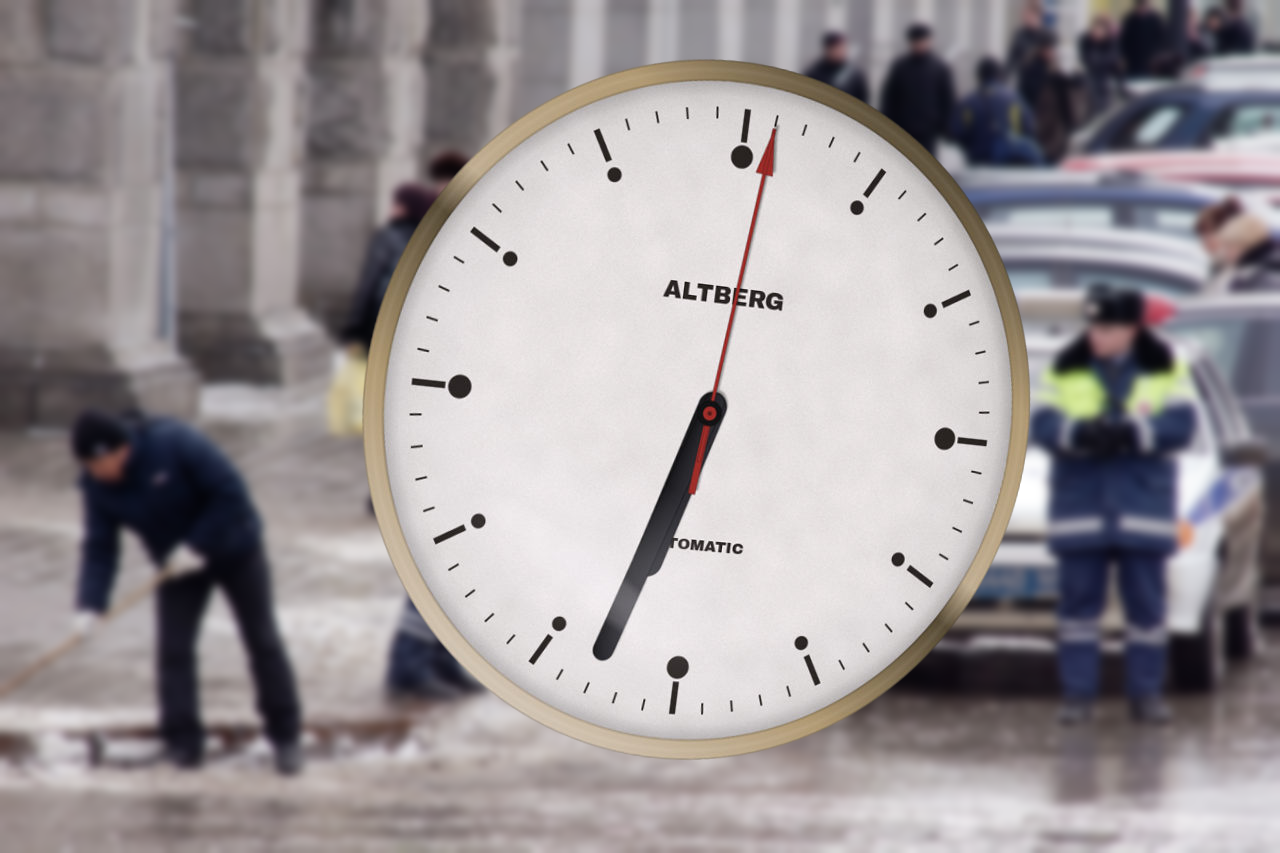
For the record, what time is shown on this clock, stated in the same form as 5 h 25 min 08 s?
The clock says 6 h 33 min 01 s
